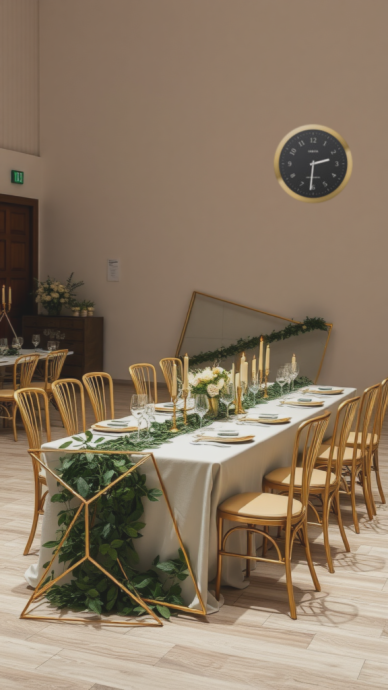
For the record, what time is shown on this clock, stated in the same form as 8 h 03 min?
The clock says 2 h 31 min
